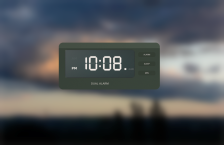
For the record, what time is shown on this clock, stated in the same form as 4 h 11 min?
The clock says 10 h 08 min
